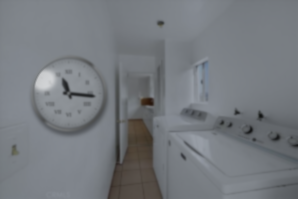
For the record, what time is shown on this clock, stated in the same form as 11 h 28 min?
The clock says 11 h 16 min
